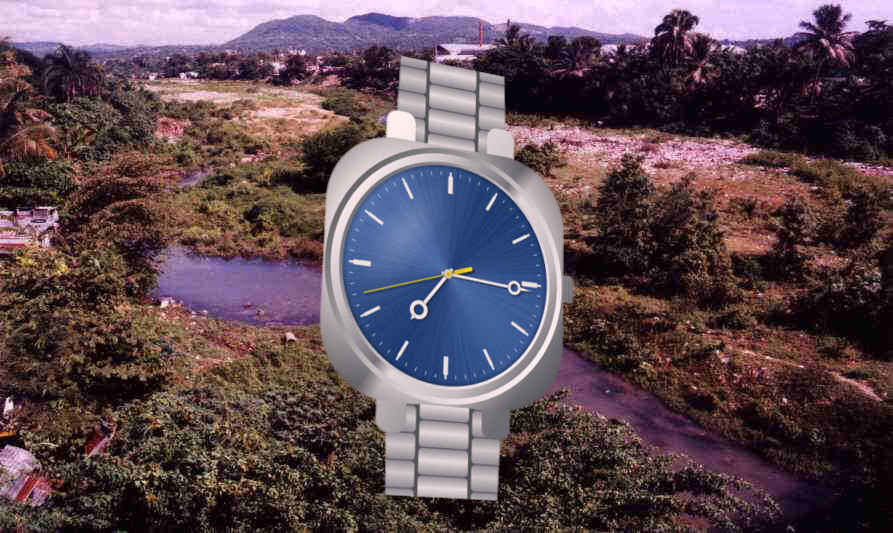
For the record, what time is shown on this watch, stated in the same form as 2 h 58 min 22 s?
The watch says 7 h 15 min 42 s
